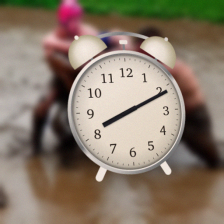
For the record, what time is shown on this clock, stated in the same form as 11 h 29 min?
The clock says 8 h 11 min
